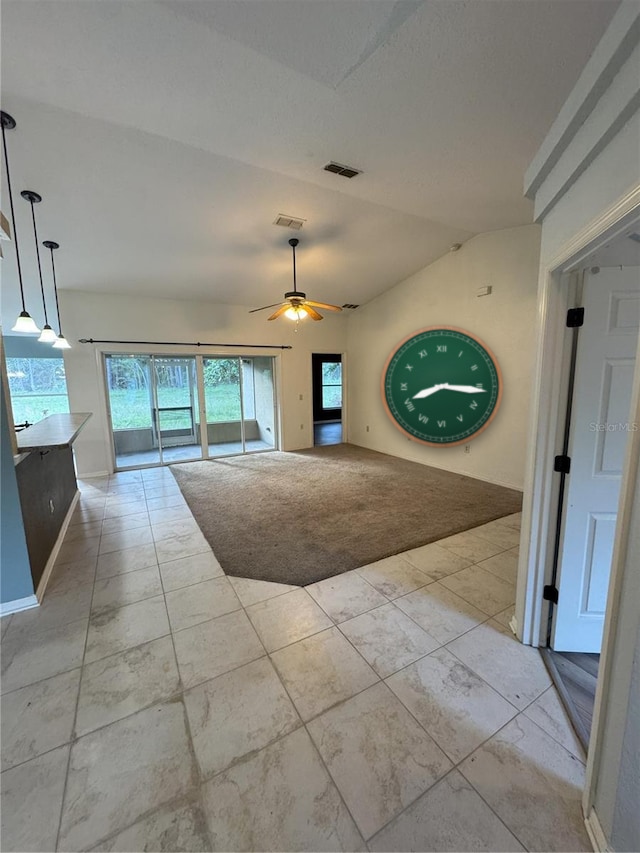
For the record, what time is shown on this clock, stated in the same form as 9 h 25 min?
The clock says 8 h 16 min
